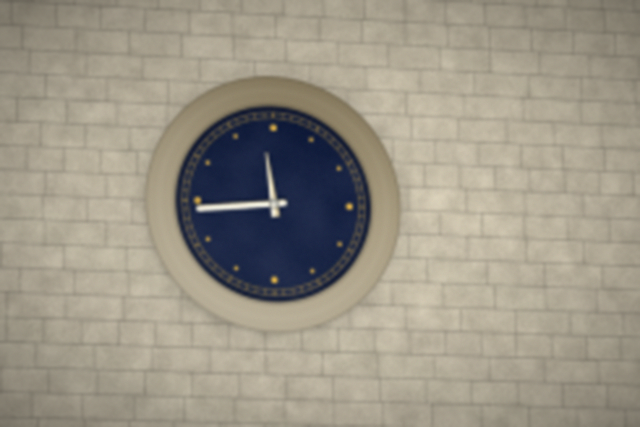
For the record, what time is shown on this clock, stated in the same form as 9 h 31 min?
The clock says 11 h 44 min
